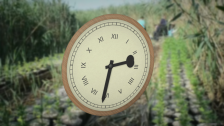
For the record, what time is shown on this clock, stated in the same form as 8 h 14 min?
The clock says 2 h 31 min
